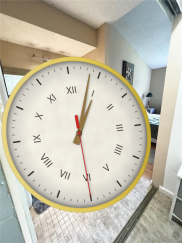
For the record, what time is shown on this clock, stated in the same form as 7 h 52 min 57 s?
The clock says 1 h 03 min 30 s
